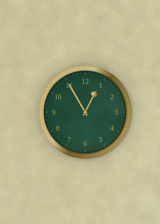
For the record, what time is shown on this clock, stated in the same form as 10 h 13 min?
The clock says 12 h 55 min
